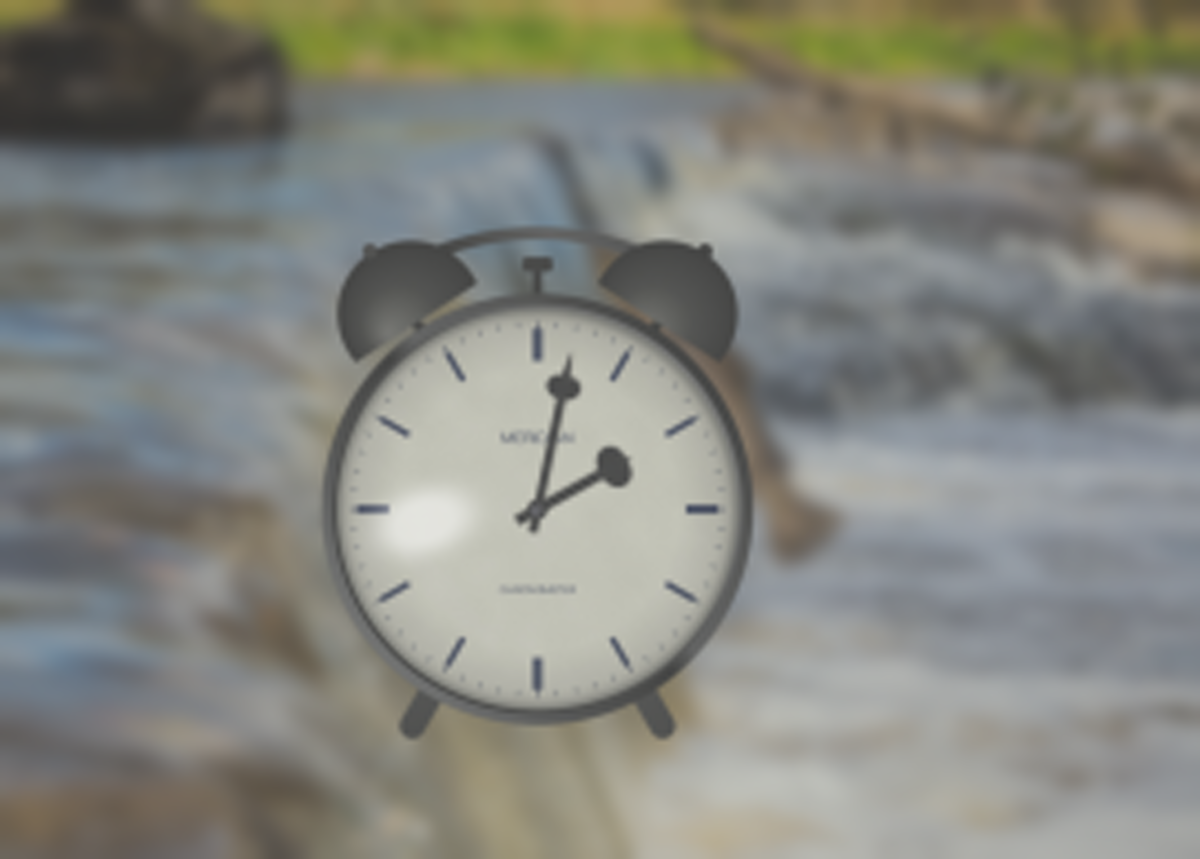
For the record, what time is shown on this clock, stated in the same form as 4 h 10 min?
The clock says 2 h 02 min
